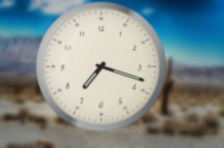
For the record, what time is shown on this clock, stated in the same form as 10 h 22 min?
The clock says 7 h 18 min
